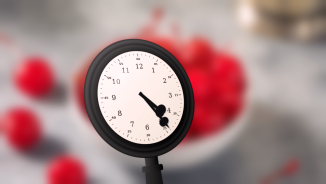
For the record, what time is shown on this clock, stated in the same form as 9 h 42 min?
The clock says 4 h 24 min
